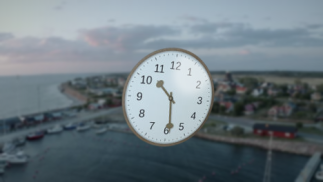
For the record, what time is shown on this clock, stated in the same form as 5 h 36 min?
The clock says 10 h 29 min
